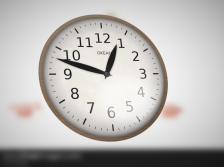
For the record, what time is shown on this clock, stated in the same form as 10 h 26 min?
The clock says 12 h 48 min
